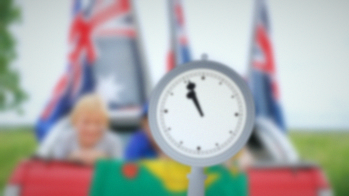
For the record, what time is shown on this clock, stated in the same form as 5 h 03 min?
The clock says 10 h 56 min
